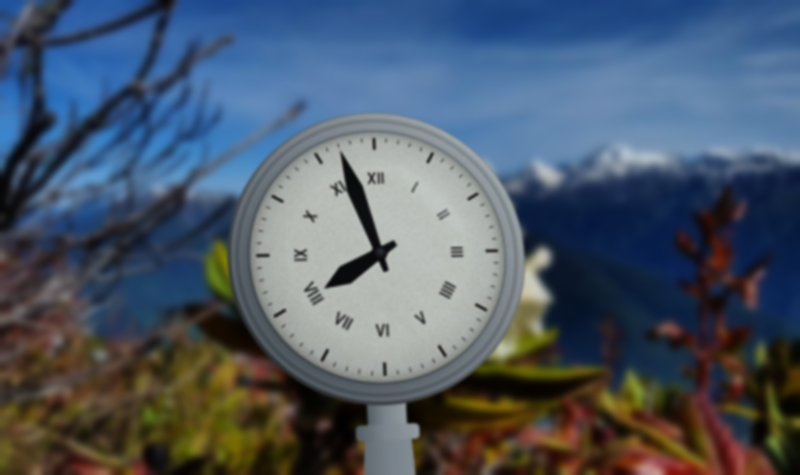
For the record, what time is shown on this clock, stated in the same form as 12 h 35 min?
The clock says 7 h 57 min
